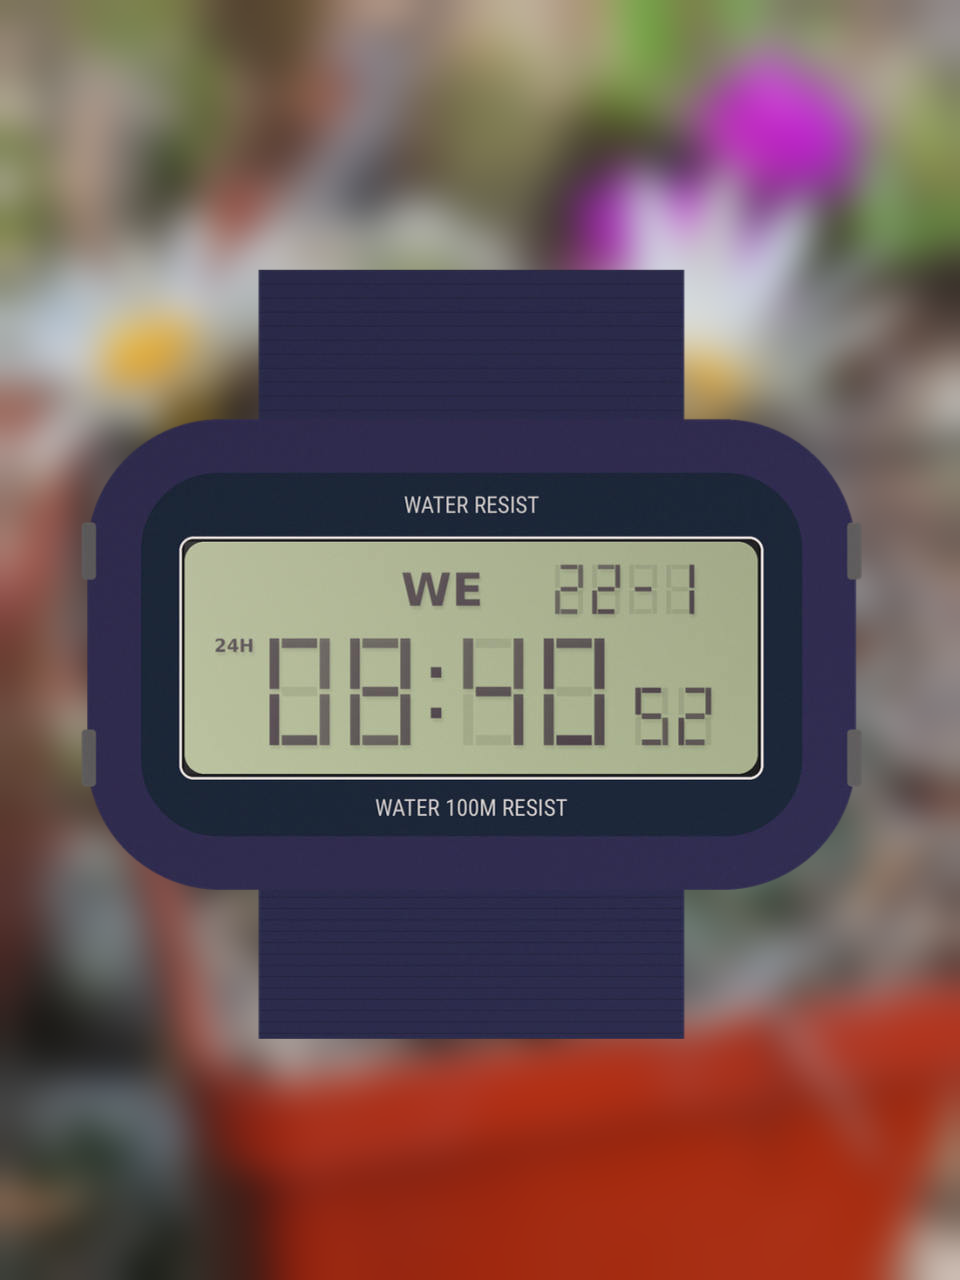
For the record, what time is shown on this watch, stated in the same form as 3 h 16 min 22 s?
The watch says 8 h 40 min 52 s
